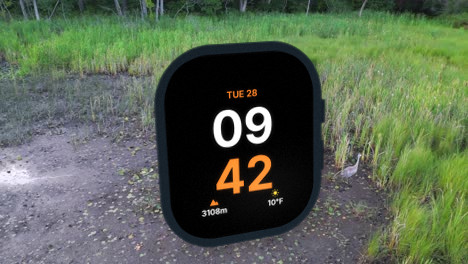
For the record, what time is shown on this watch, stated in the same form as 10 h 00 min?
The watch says 9 h 42 min
